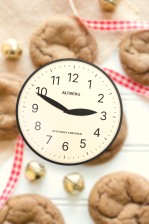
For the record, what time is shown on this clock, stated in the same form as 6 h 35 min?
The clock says 2 h 49 min
